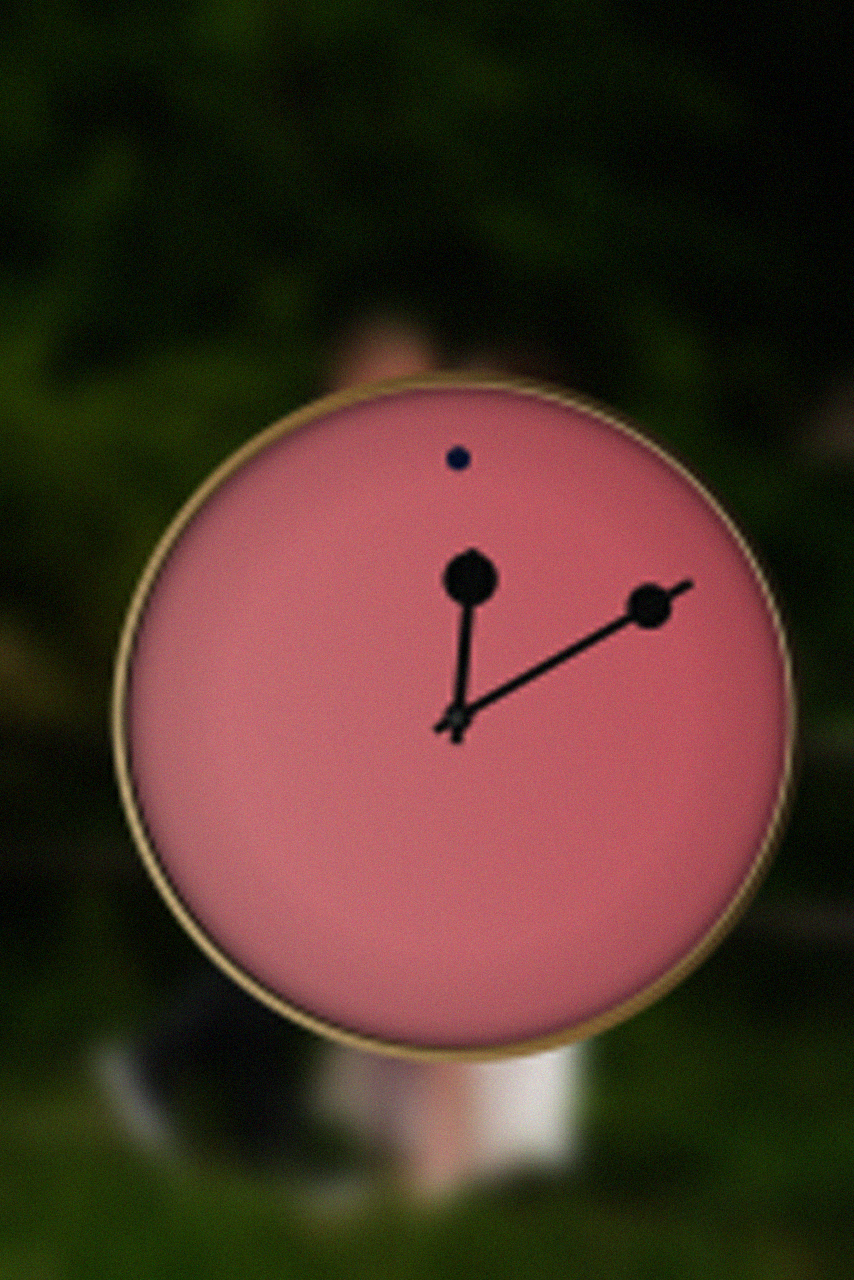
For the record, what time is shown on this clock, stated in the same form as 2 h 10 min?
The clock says 12 h 10 min
